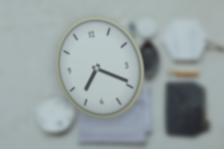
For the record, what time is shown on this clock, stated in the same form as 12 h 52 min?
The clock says 7 h 19 min
